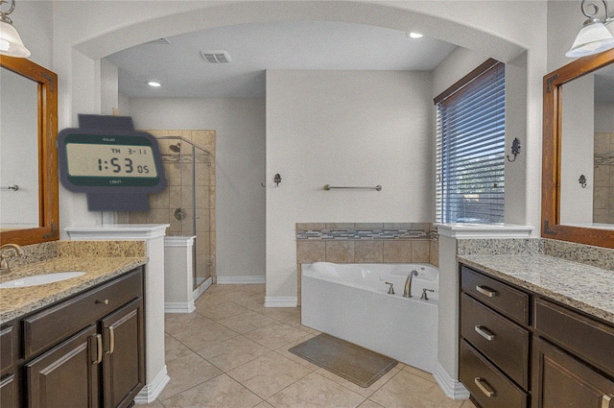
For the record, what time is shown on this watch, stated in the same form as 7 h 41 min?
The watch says 1 h 53 min
